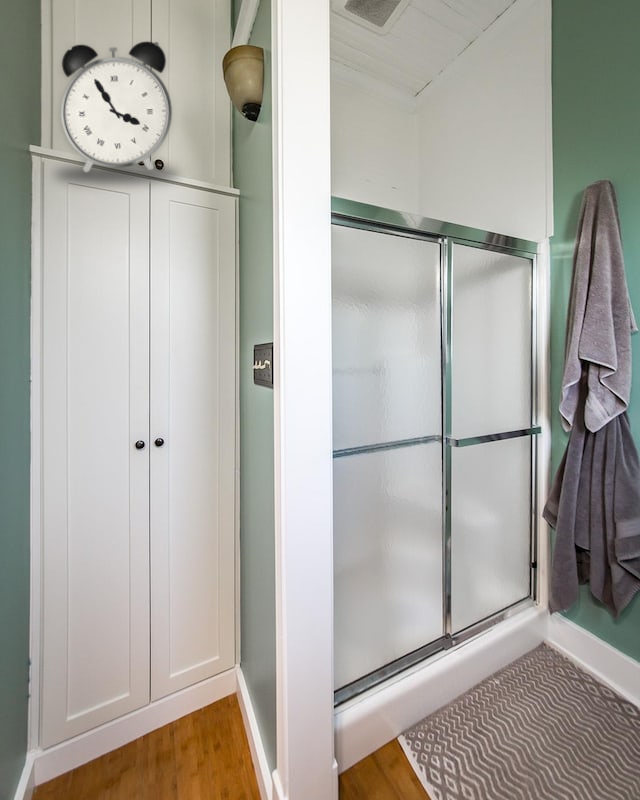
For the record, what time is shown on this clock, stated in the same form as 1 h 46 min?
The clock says 3 h 55 min
